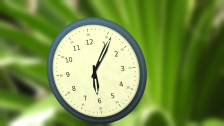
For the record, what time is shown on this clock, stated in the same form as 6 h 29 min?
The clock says 6 h 06 min
